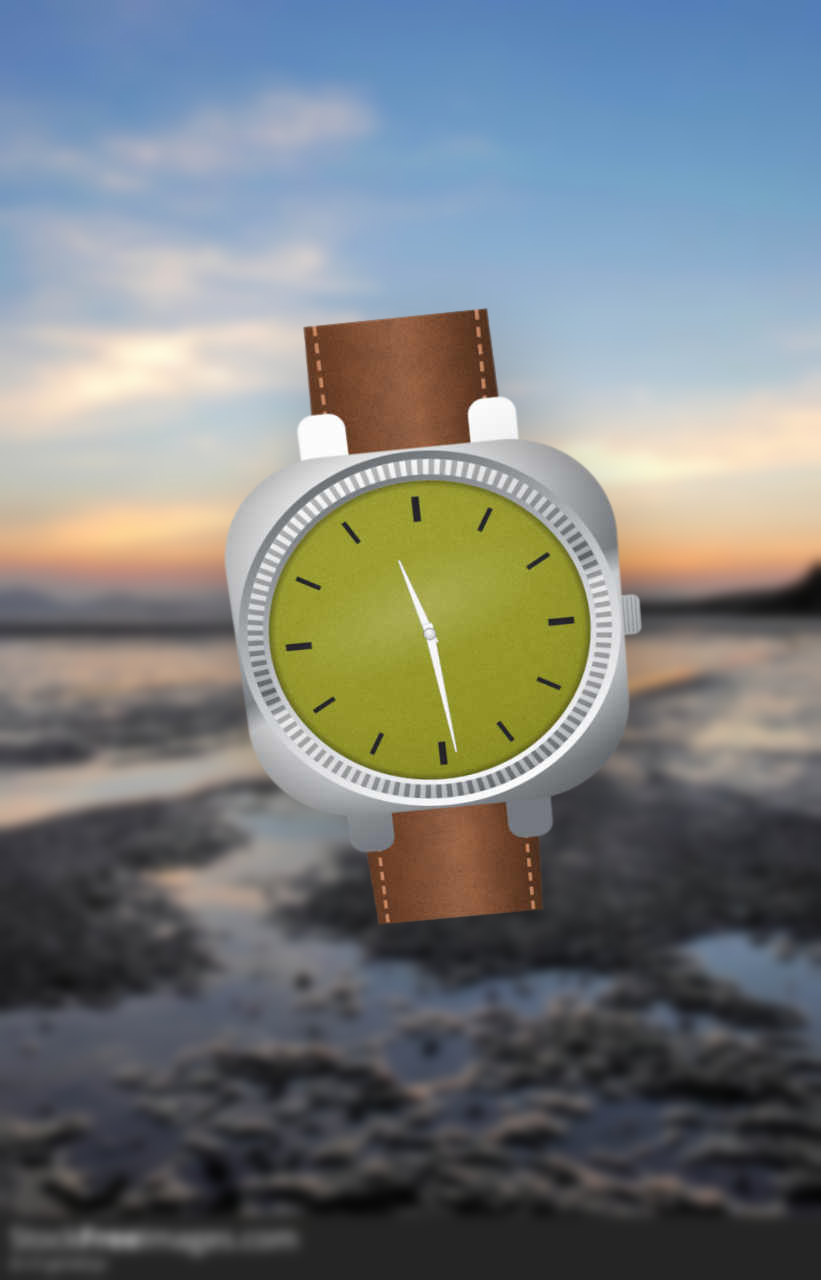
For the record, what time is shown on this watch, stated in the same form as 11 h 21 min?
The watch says 11 h 29 min
